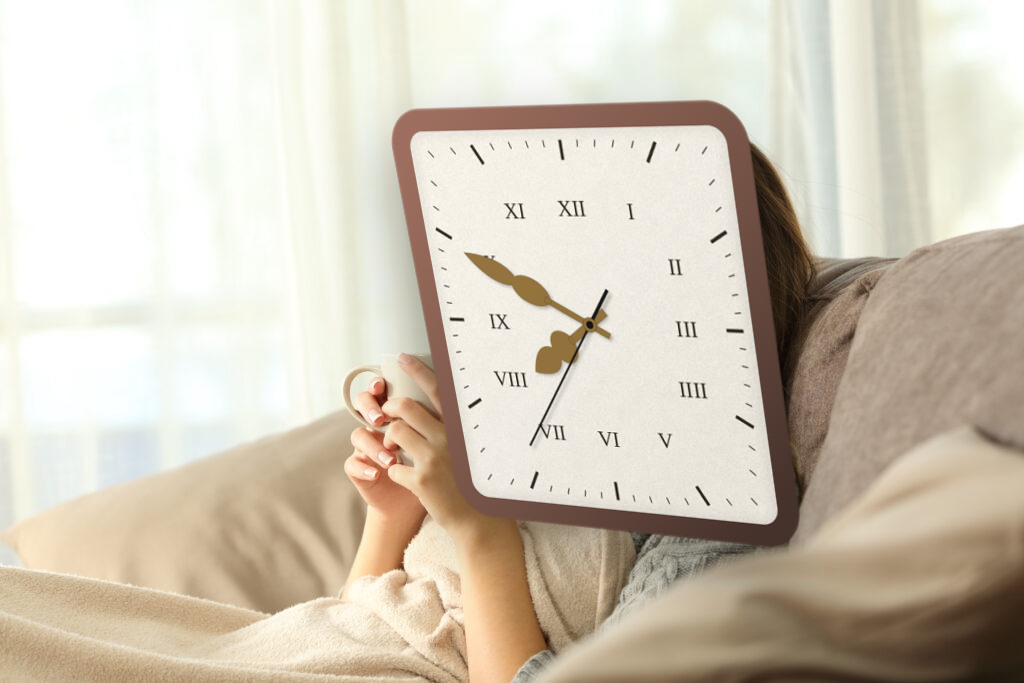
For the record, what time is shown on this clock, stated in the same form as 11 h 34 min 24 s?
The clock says 7 h 49 min 36 s
